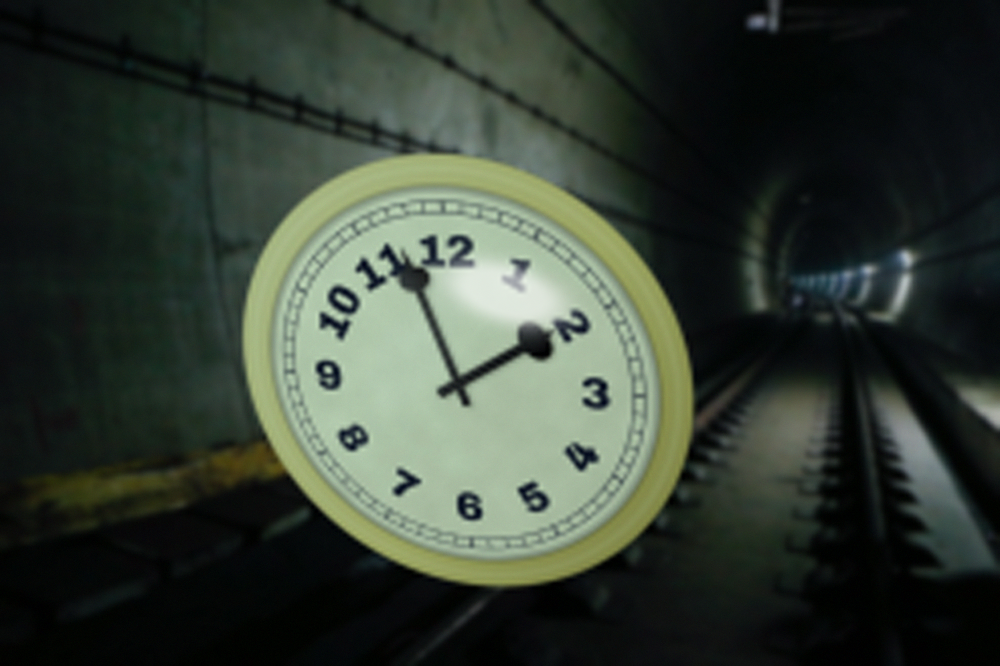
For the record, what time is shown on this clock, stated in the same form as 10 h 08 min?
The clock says 1 h 57 min
